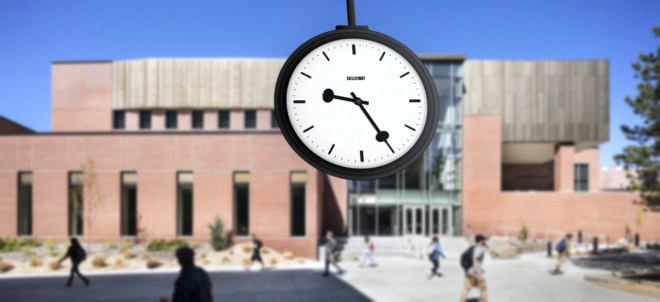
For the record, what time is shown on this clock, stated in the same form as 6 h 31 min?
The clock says 9 h 25 min
